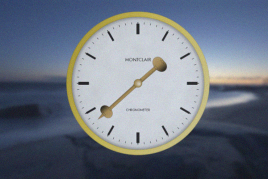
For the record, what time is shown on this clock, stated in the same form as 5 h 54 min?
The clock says 1 h 38 min
